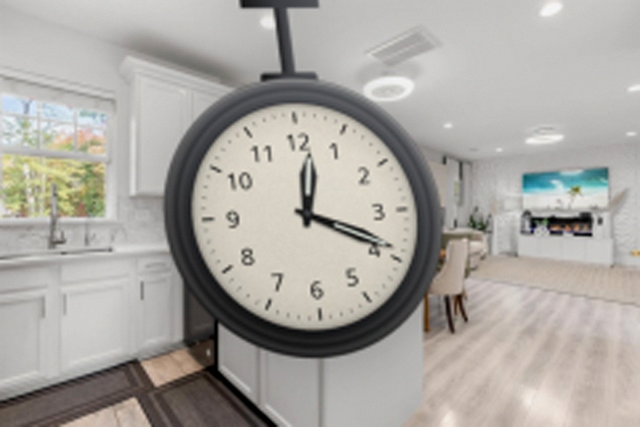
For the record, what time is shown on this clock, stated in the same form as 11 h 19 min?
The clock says 12 h 19 min
